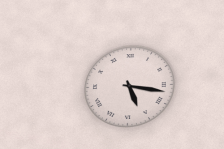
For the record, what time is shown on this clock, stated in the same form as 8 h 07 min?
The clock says 5 h 17 min
